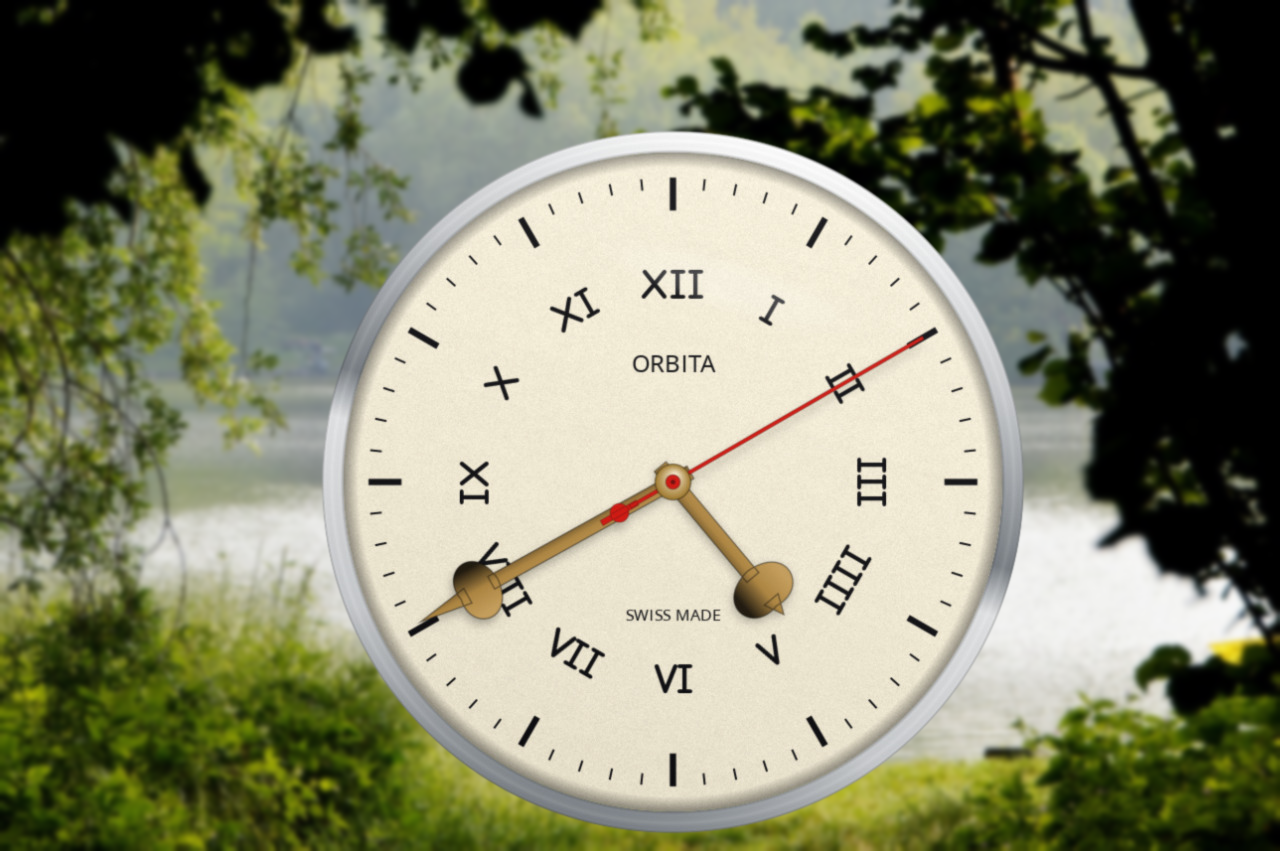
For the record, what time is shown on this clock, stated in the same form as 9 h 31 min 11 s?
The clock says 4 h 40 min 10 s
